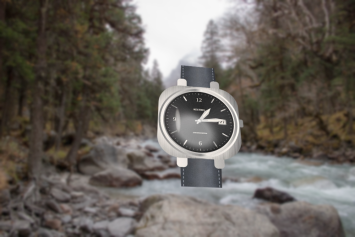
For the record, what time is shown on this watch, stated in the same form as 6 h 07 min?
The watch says 1 h 14 min
